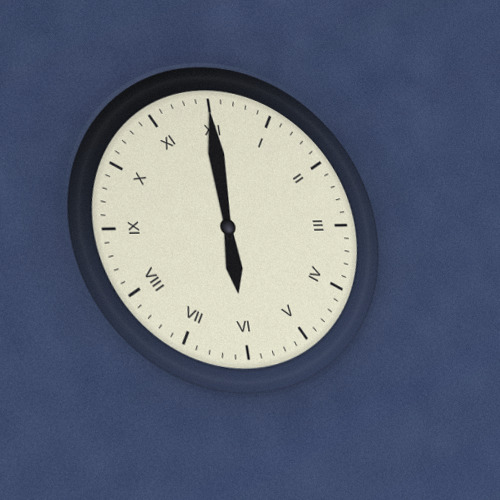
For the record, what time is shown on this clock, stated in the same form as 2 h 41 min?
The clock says 6 h 00 min
